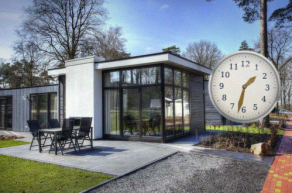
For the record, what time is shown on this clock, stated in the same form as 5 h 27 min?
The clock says 1 h 32 min
